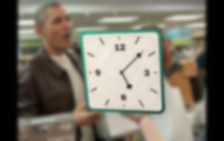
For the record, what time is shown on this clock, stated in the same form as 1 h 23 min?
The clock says 5 h 08 min
